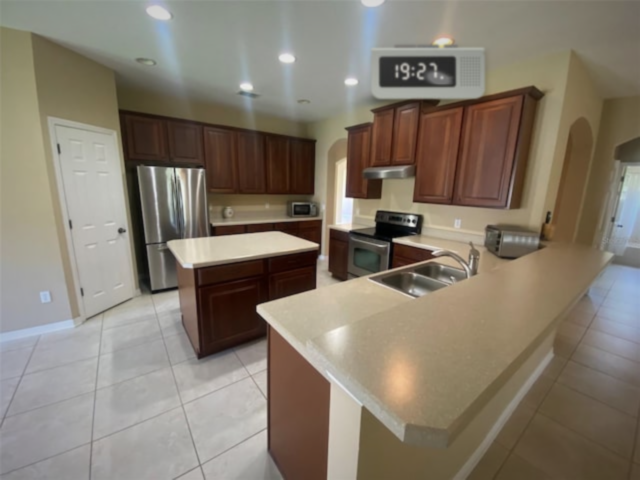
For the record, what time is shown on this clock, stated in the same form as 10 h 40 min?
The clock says 19 h 27 min
